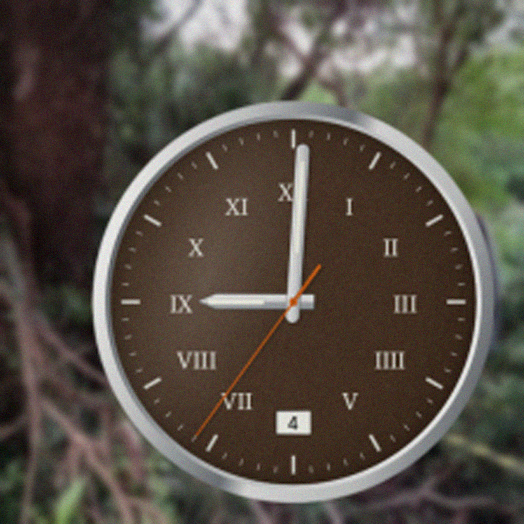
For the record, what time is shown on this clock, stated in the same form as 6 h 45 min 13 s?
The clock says 9 h 00 min 36 s
